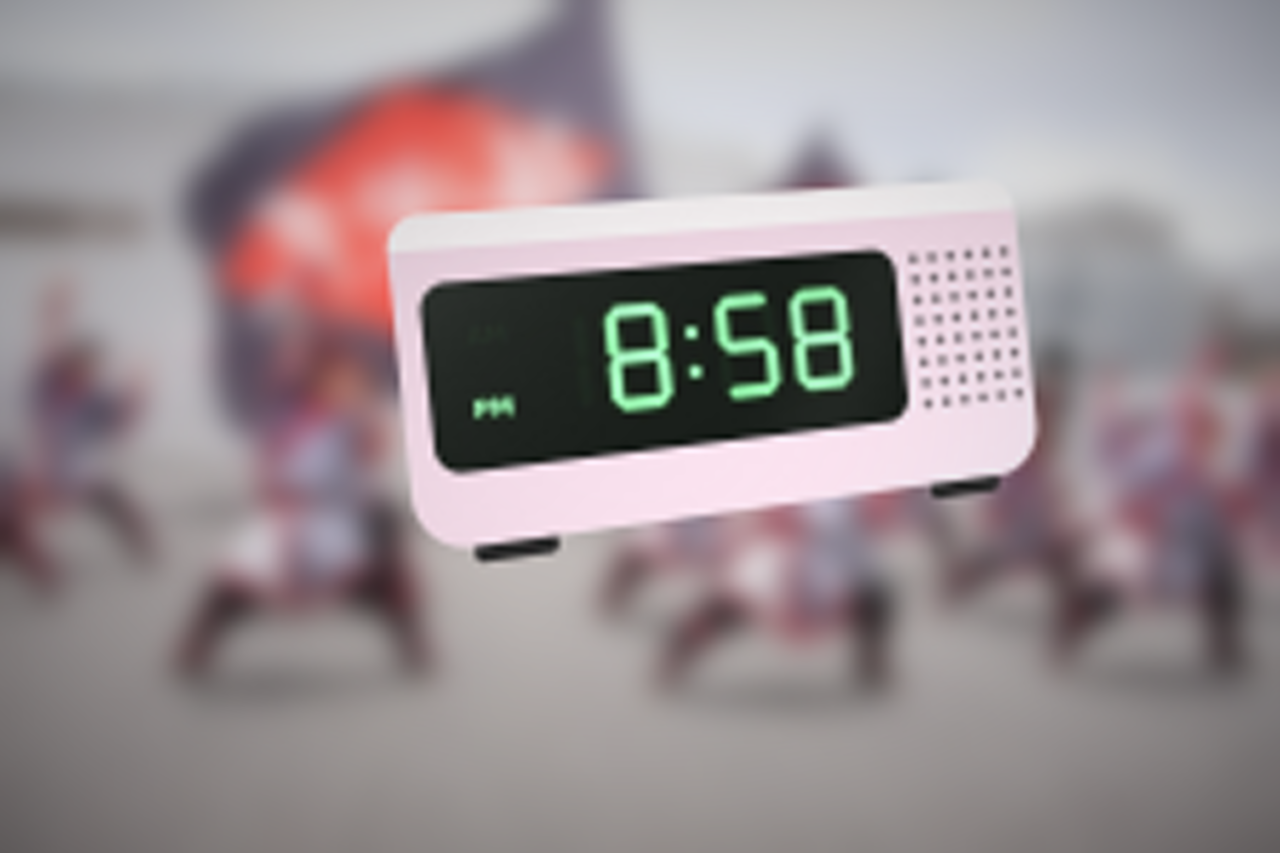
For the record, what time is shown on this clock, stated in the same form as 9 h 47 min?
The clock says 8 h 58 min
